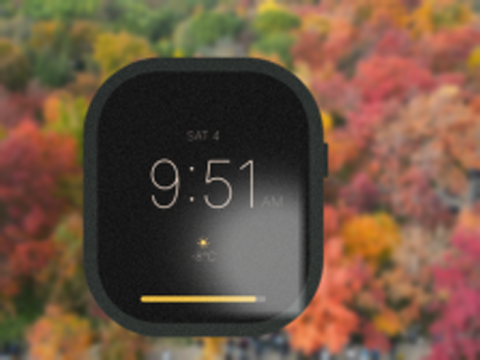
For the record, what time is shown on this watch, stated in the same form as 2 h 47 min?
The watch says 9 h 51 min
